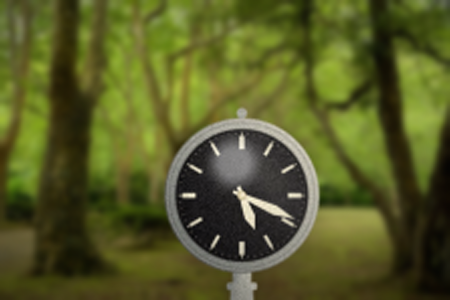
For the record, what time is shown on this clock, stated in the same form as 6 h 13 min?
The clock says 5 h 19 min
